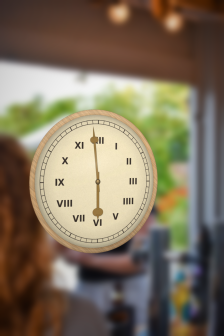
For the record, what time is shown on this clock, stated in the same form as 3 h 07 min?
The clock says 5 h 59 min
